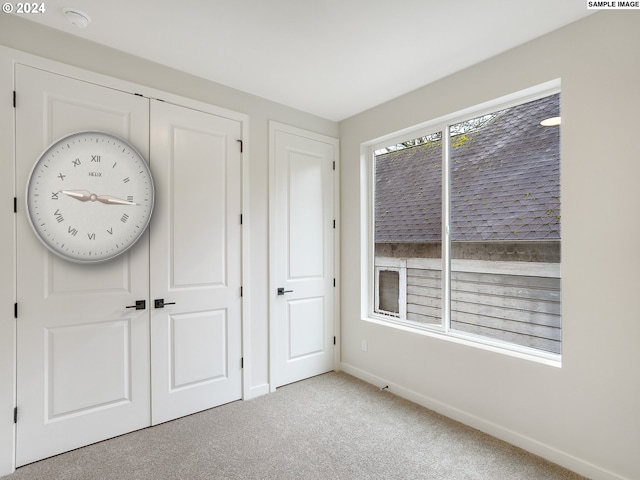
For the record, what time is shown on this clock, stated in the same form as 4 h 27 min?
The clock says 9 h 16 min
